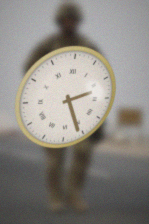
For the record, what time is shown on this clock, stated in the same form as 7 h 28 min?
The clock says 2 h 26 min
